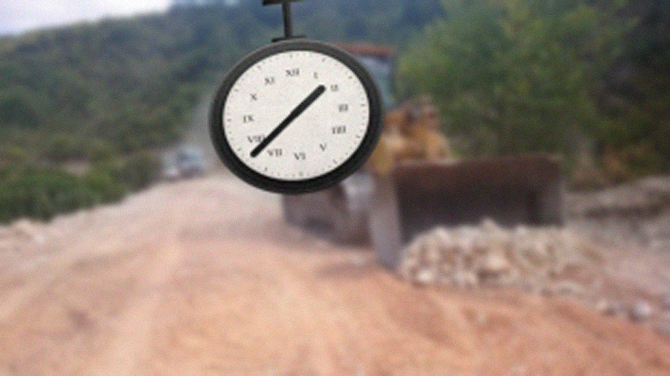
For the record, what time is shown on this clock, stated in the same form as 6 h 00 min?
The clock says 1 h 38 min
